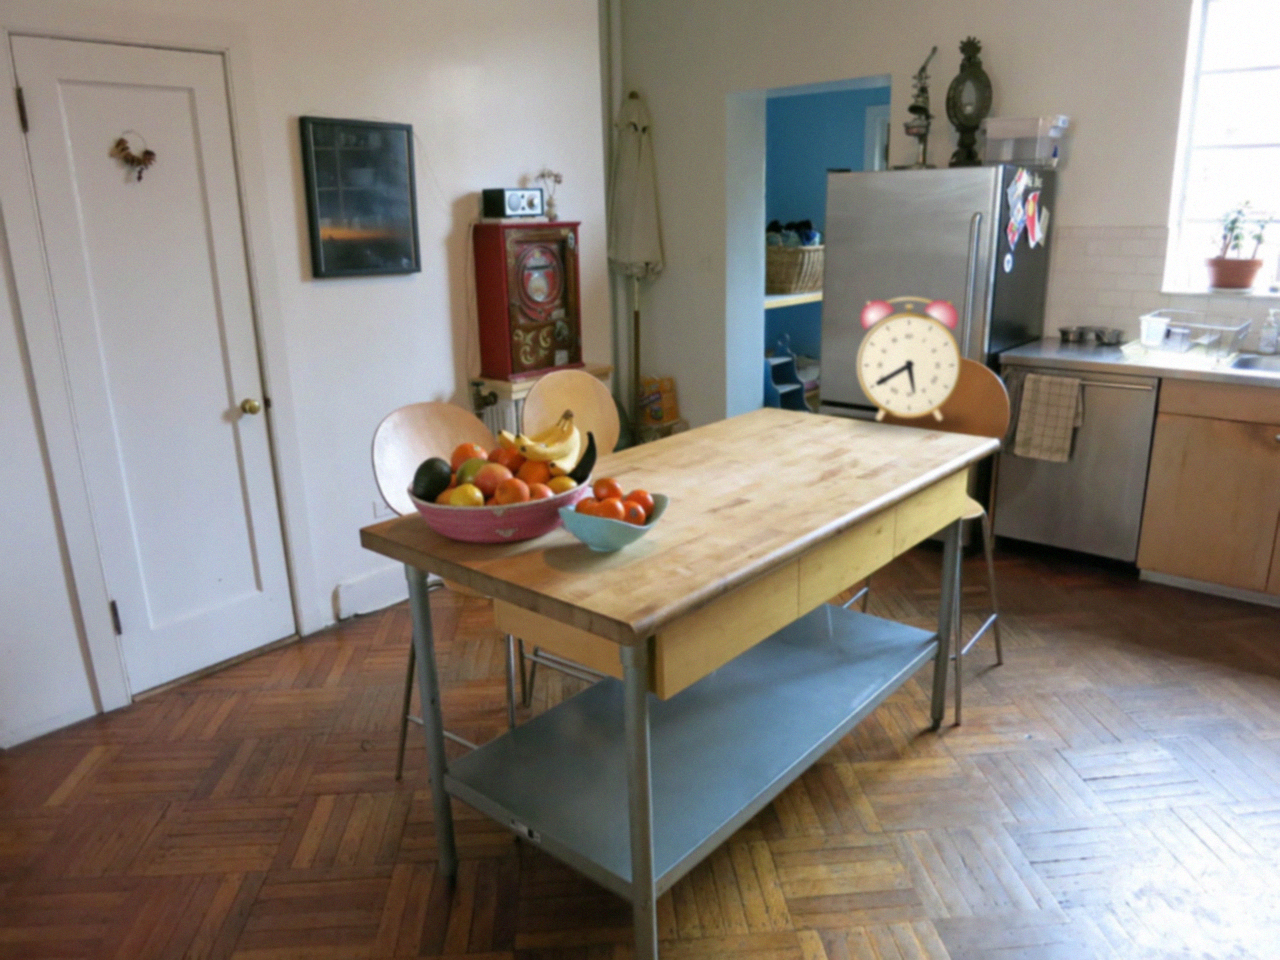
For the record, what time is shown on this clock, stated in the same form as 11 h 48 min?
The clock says 5 h 40 min
